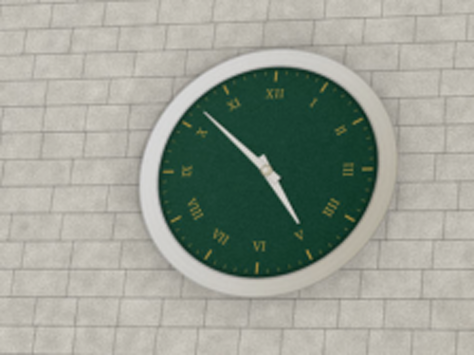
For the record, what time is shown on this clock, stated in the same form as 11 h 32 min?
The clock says 4 h 52 min
